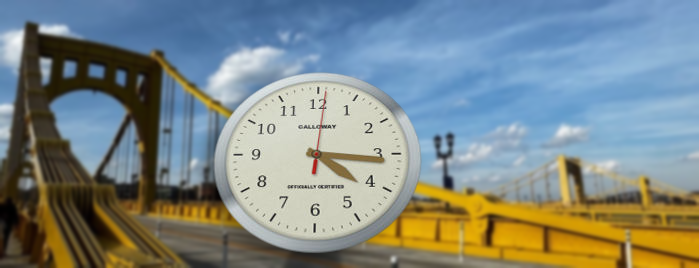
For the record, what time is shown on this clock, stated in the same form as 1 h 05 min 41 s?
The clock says 4 h 16 min 01 s
